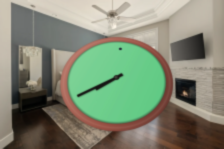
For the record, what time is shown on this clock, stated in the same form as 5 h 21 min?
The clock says 7 h 39 min
